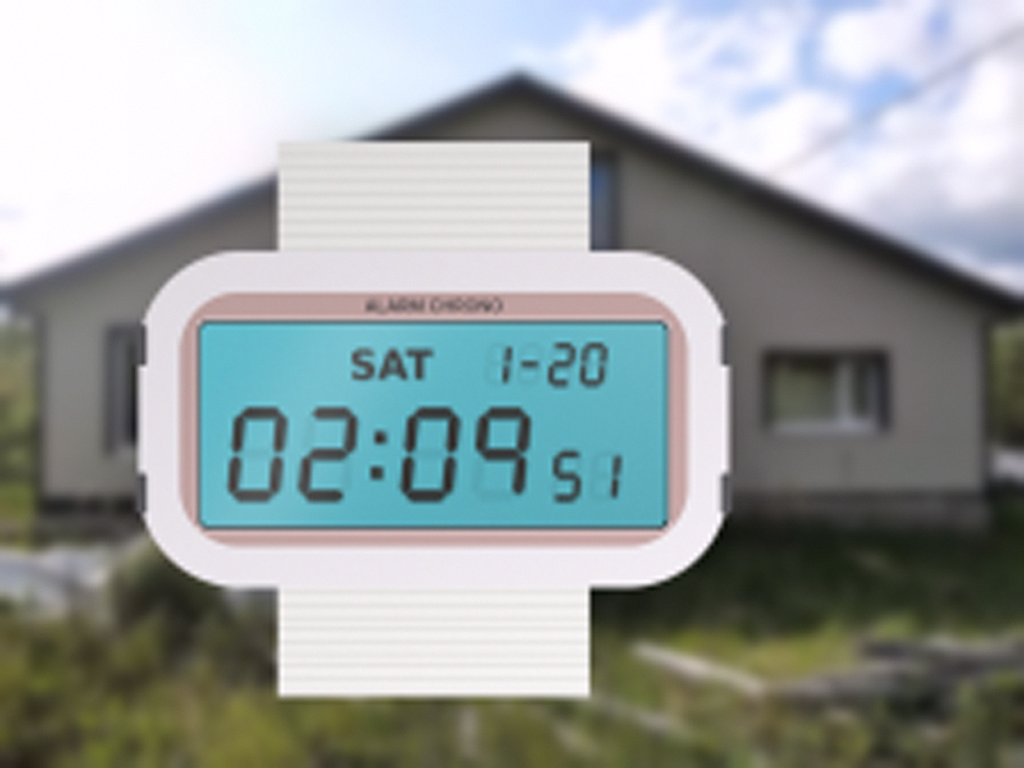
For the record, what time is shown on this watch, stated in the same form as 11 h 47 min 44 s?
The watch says 2 h 09 min 51 s
